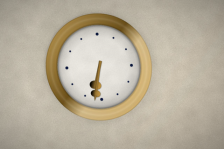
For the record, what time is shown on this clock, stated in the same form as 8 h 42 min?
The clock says 6 h 32 min
